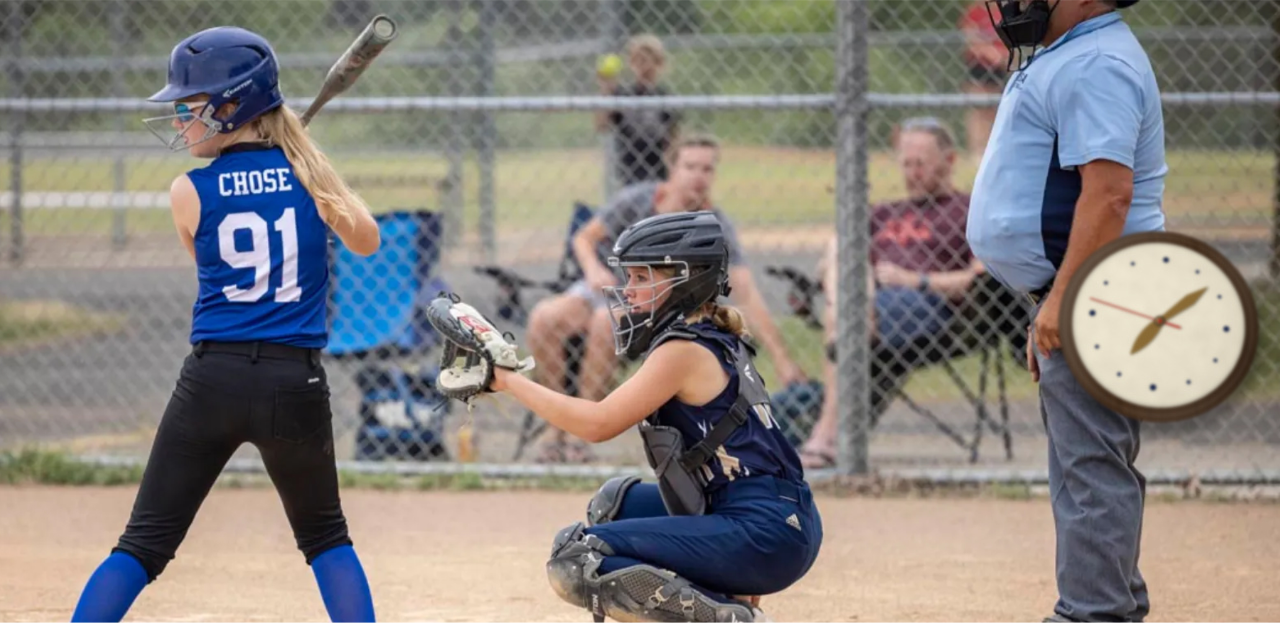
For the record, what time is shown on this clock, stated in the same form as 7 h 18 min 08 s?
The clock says 7 h 07 min 47 s
